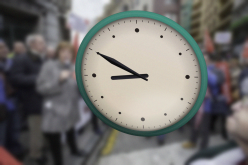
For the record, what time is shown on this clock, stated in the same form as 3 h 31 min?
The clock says 8 h 50 min
